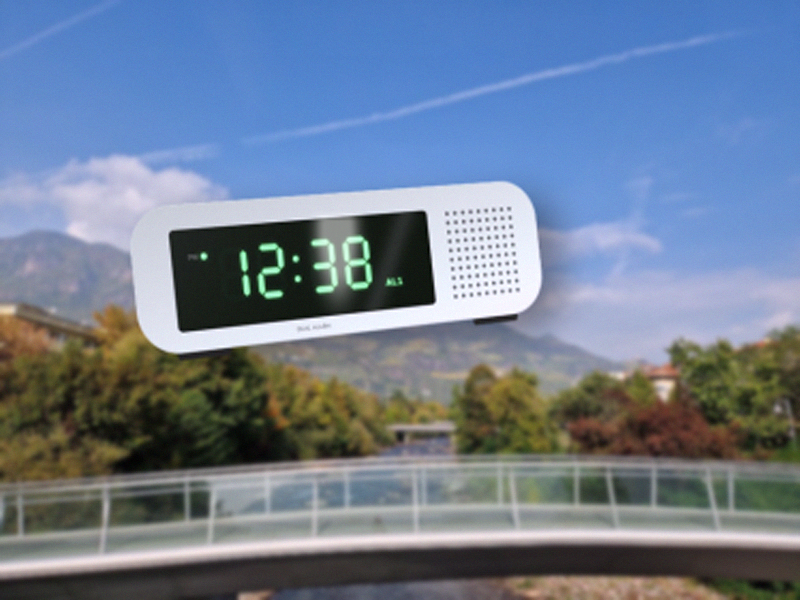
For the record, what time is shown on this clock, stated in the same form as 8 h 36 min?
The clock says 12 h 38 min
